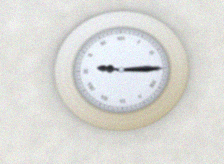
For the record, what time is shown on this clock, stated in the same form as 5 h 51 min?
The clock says 9 h 15 min
